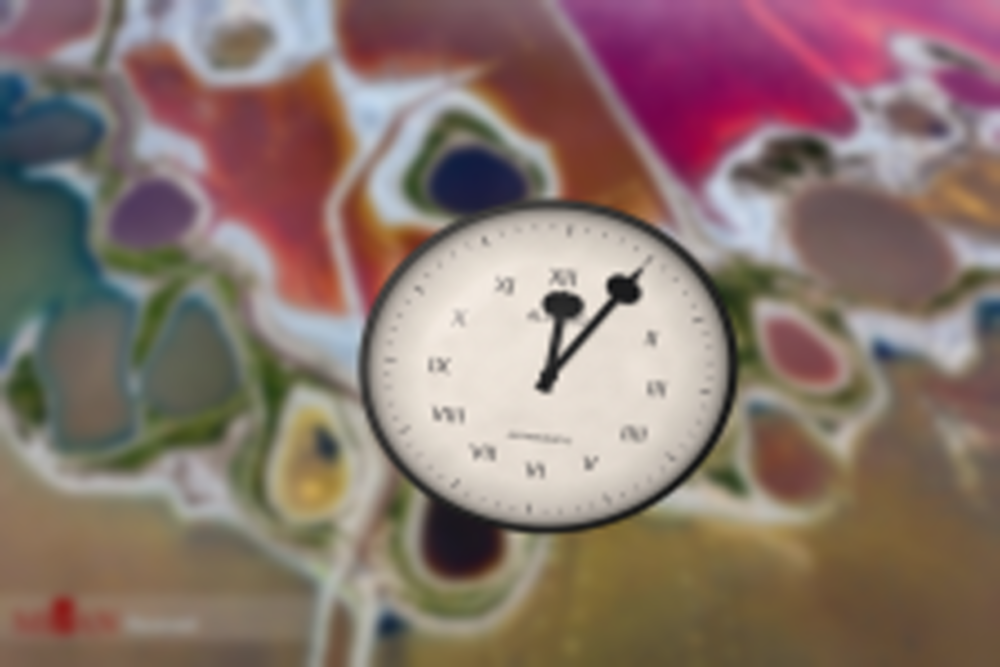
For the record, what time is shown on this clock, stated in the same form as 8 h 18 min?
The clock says 12 h 05 min
